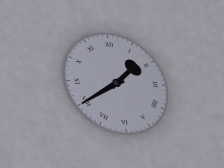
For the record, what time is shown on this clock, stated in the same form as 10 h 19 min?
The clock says 1 h 40 min
